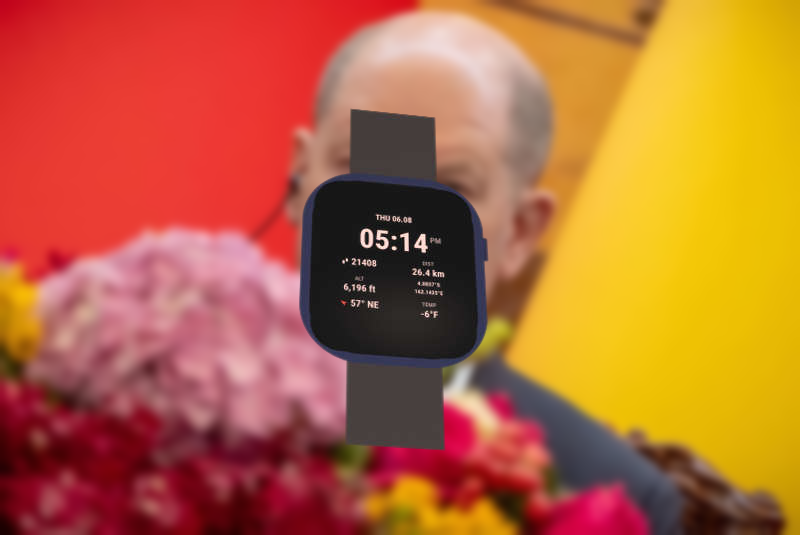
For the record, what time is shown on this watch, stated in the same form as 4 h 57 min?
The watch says 5 h 14 min
